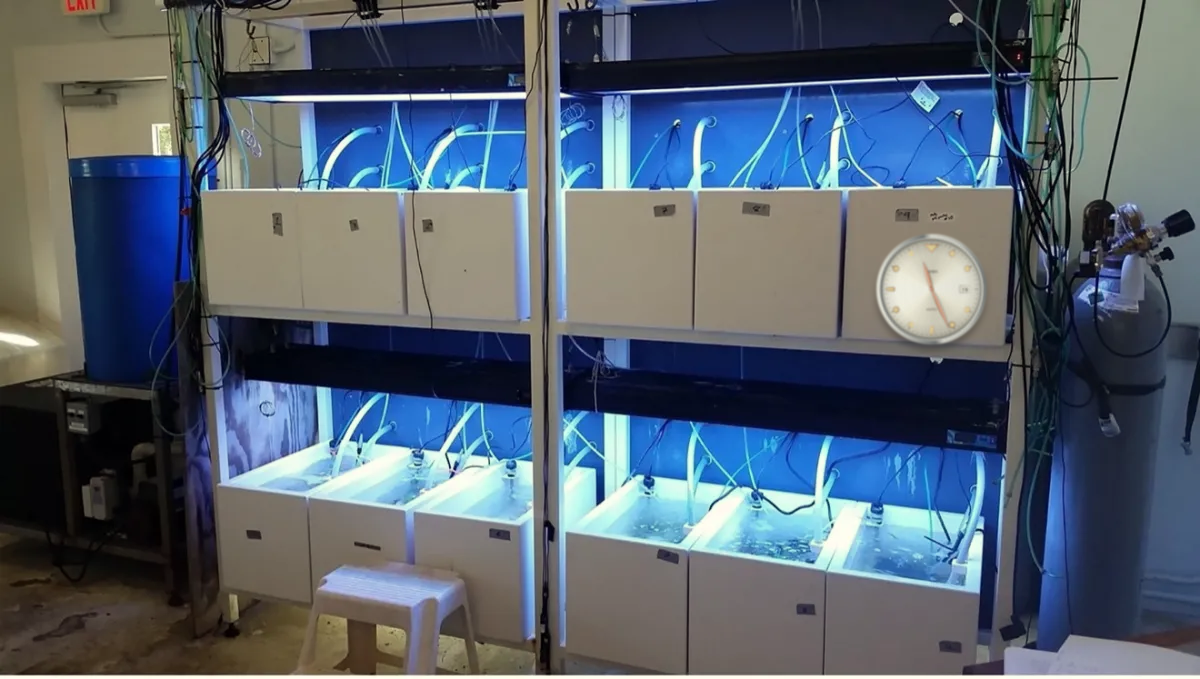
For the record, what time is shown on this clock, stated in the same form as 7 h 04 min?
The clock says 11 h 26 min
